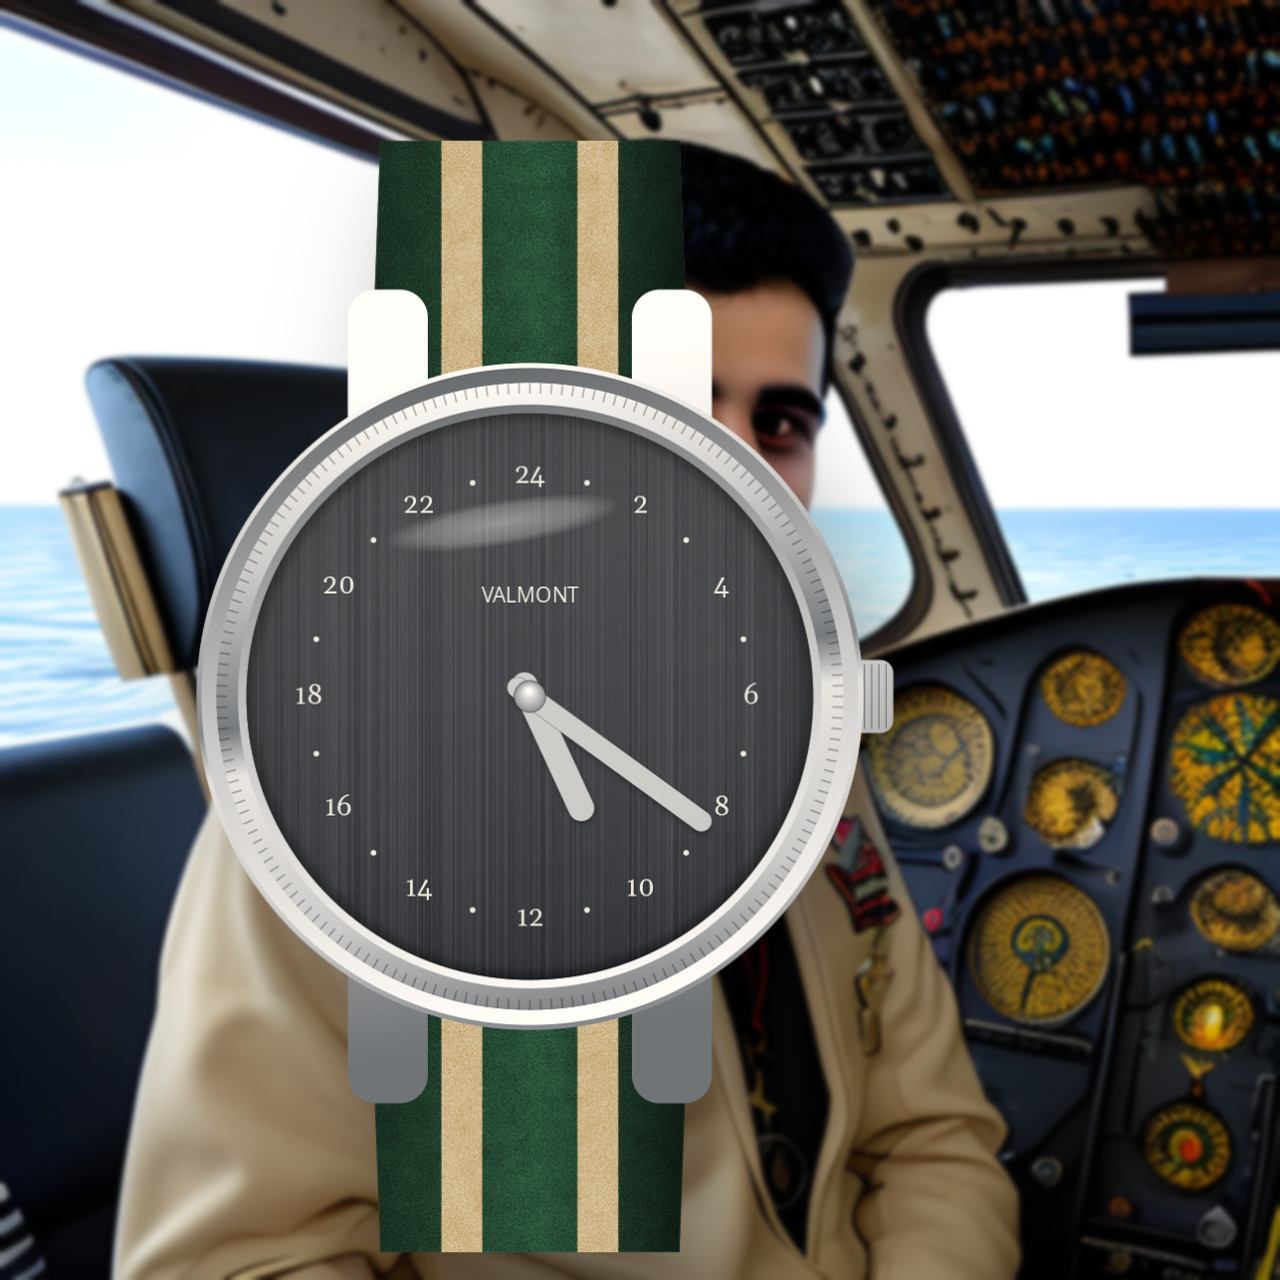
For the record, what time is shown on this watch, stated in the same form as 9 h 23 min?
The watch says 10 h 21 min
